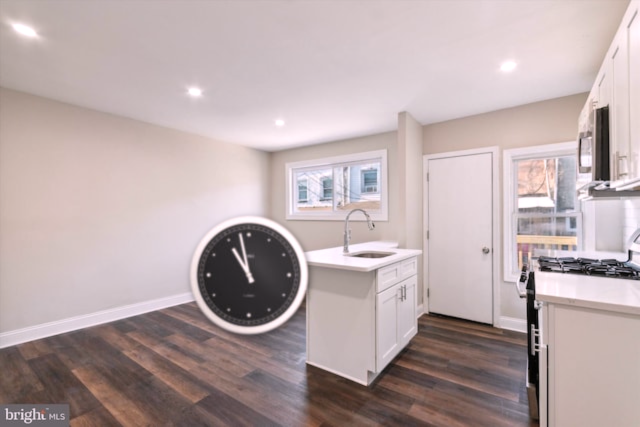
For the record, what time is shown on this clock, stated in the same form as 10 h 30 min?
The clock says 10 h 58 min
